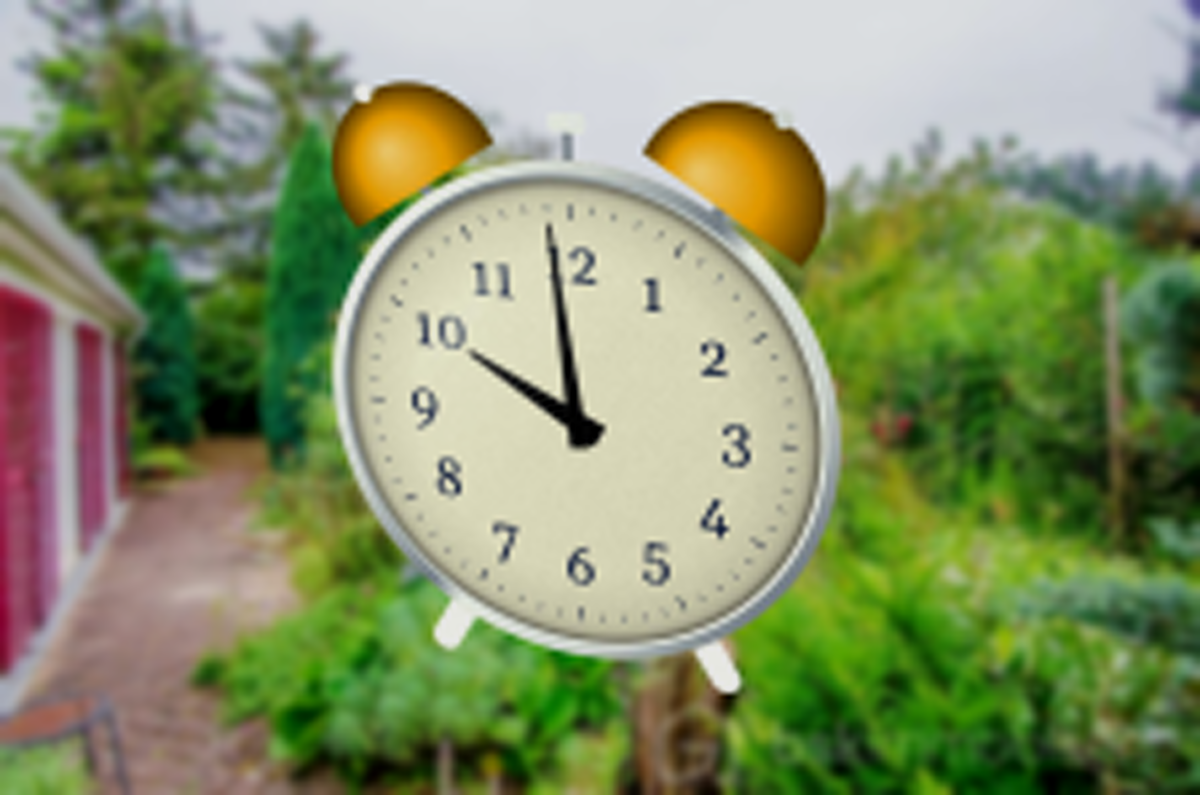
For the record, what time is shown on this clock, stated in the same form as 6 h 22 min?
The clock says 9 h 59 min
